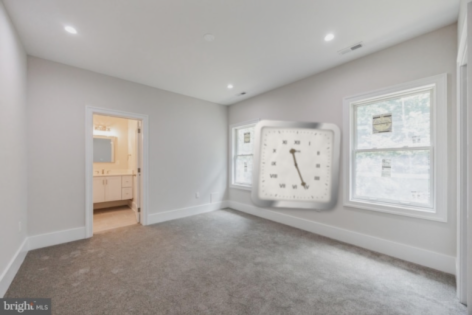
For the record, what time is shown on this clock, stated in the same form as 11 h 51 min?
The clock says 11 h 26 min
